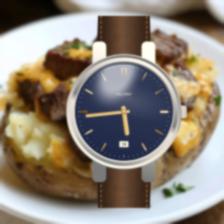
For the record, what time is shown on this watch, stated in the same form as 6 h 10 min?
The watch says 5 h 44 min
